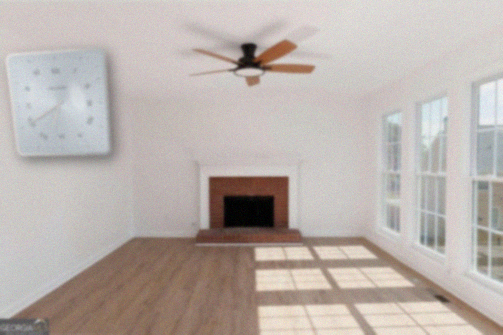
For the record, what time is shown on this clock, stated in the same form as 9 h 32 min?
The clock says 6 h 40 min
